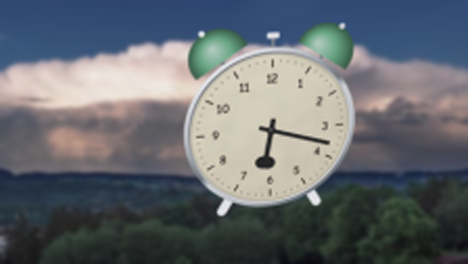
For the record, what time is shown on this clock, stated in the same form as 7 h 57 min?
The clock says 6 h 18 min
